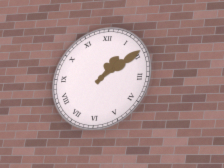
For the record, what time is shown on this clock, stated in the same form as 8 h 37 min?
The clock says 1 h 09 min
